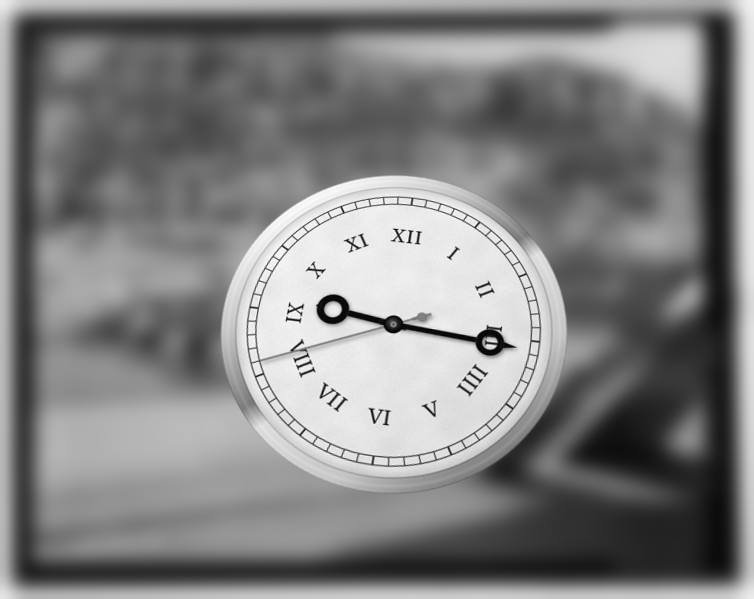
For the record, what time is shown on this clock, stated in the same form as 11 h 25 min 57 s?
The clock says 9 h 15 min 41 s
